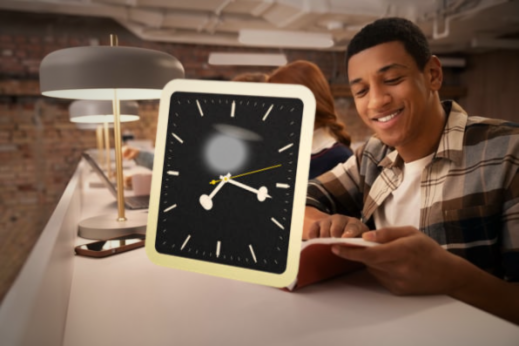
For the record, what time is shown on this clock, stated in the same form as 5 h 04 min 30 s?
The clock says 7 h 17 min 12 s
